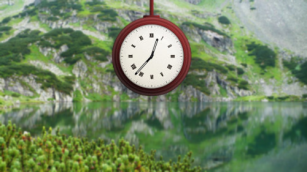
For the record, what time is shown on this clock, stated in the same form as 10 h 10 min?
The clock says 12 h 37 min
